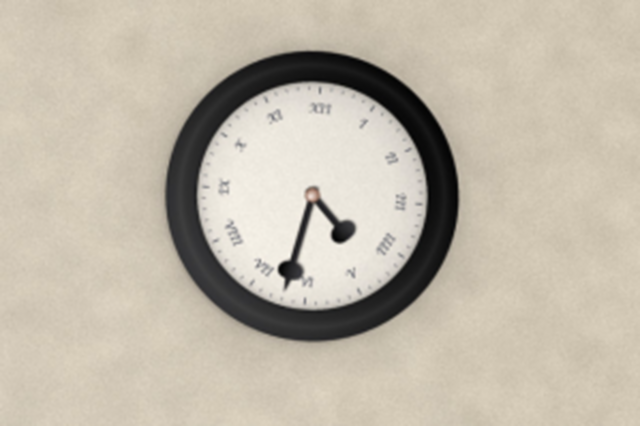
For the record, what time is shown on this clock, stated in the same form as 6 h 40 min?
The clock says 4 h 32 min
